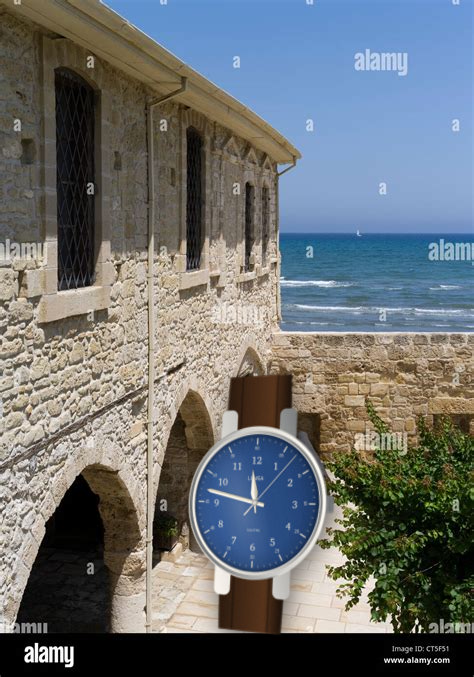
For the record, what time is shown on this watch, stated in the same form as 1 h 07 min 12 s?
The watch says 11 h 47 min 07 s
